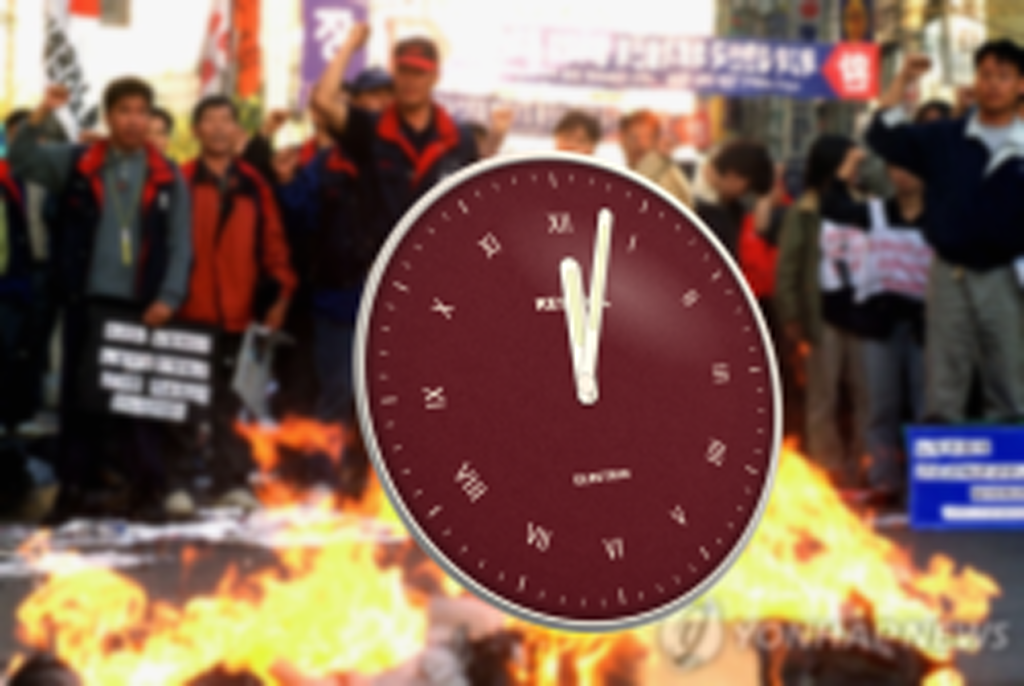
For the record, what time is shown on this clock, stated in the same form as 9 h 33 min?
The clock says 12 h 03 min
